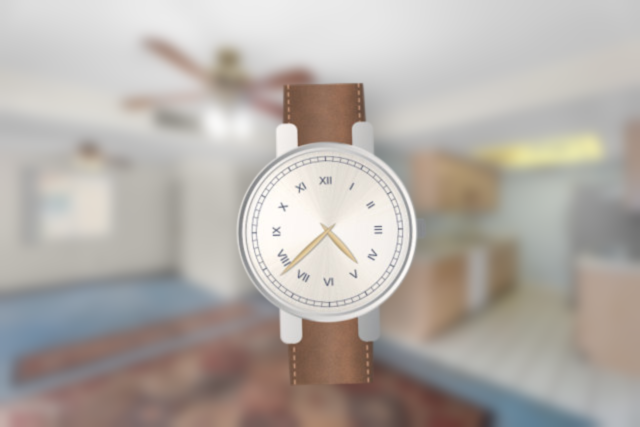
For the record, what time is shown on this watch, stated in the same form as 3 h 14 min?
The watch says 4 h 38 min
